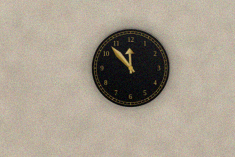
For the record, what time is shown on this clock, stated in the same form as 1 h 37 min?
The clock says 11 h 53 min
